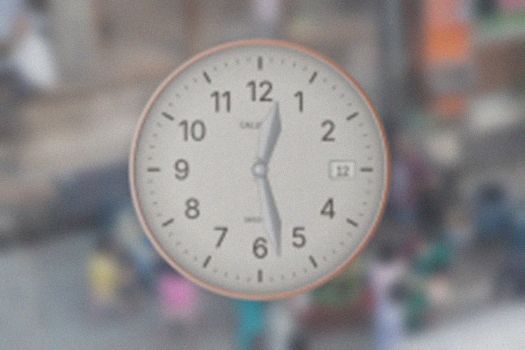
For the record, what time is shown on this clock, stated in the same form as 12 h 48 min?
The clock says 12 h 28 min
